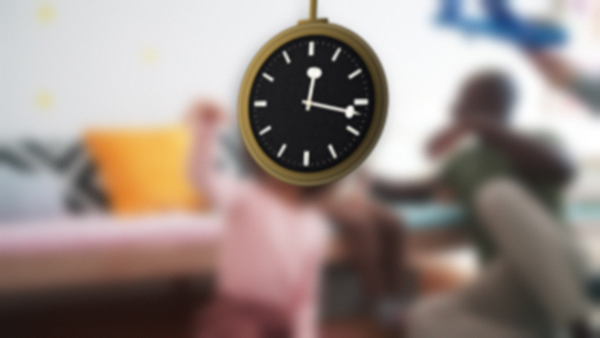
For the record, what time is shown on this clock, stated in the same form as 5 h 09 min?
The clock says 12 h 17 min
